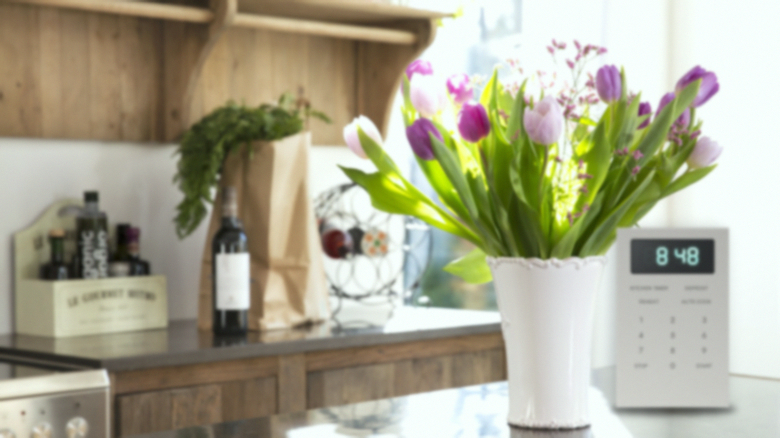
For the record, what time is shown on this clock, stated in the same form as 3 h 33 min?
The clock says 8 h 48 min
